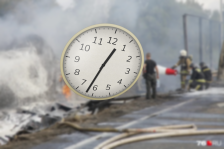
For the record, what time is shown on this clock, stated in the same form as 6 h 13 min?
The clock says 12 h 32 min
